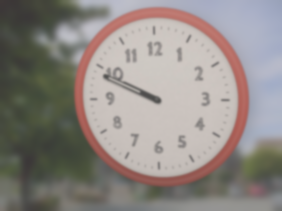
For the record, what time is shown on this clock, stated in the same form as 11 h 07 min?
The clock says 9 h 49 min
